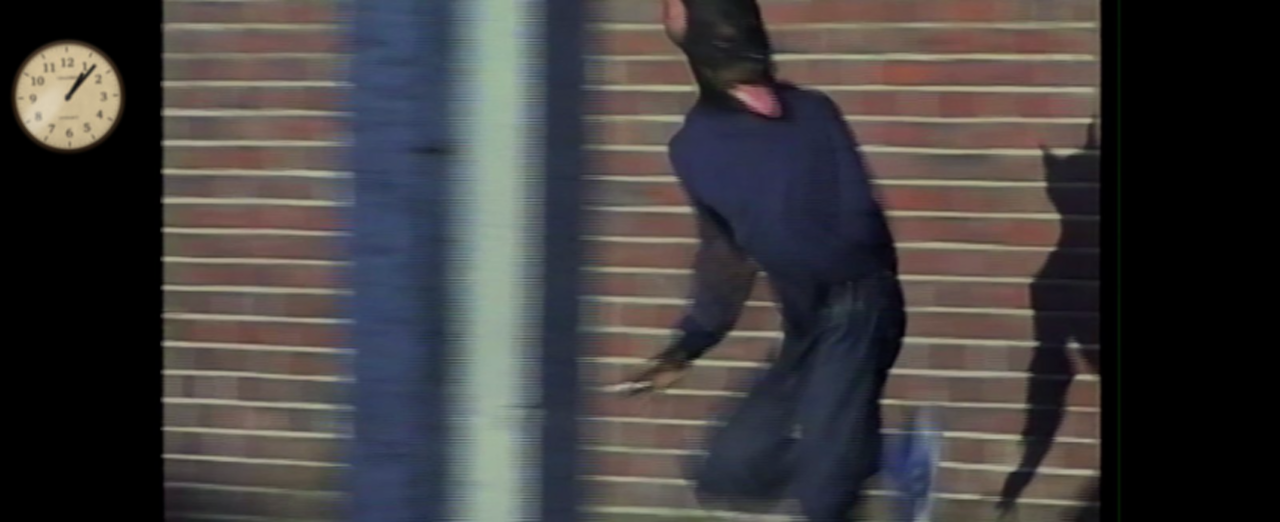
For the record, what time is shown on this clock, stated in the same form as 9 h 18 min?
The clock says 1 h 07 min
